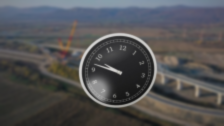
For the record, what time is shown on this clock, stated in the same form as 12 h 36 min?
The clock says 9 h 47 min
